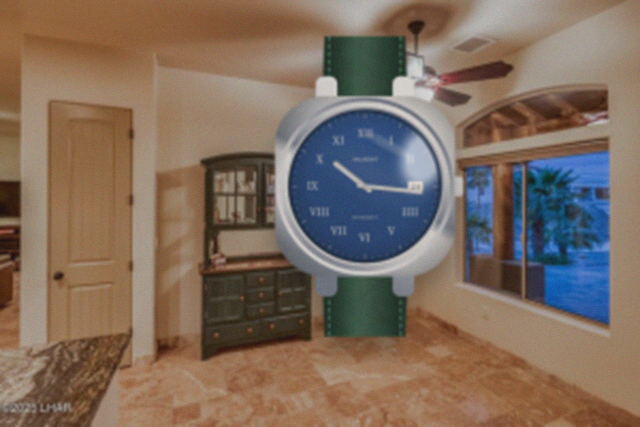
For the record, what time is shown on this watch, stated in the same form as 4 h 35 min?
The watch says 10 h 16 min
